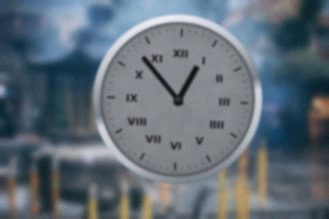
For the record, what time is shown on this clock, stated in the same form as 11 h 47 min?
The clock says 12 h 53 min
